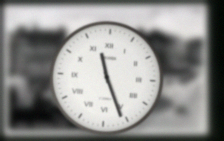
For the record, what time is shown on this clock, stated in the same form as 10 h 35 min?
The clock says 11 h 26 min
